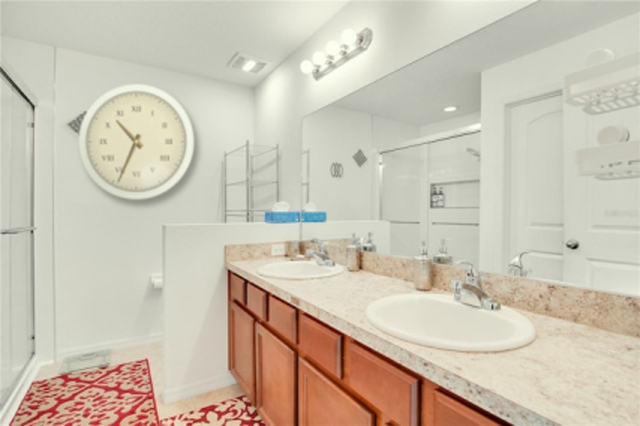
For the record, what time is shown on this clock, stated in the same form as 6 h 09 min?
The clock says 10 h 34 min
